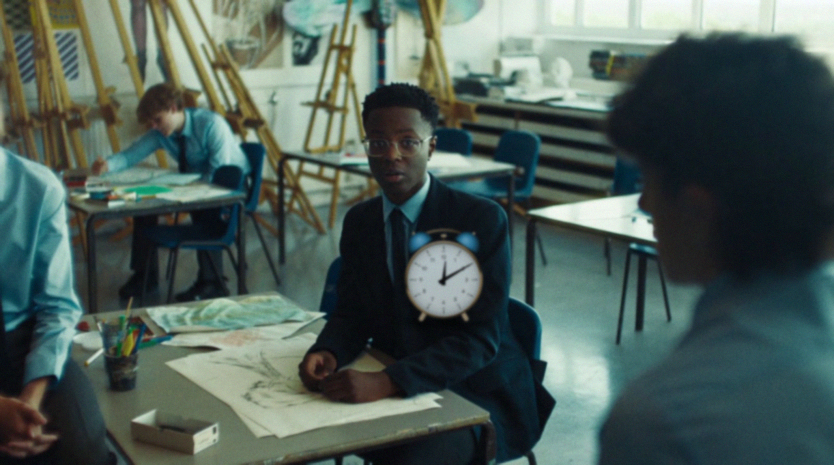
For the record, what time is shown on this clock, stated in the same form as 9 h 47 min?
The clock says 12 h 10 min
